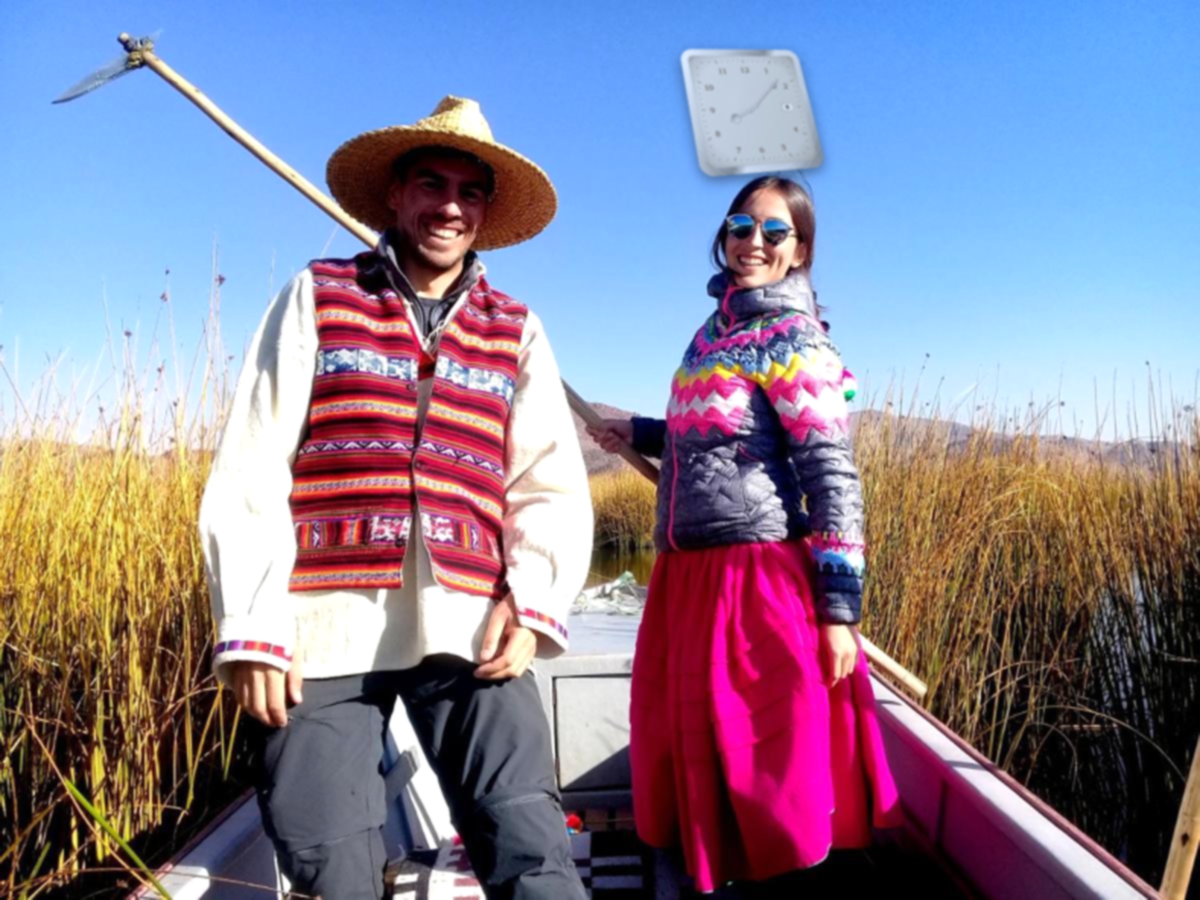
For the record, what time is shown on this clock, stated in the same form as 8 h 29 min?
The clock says 8 h 08 min
